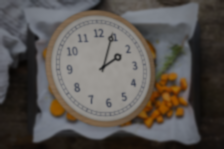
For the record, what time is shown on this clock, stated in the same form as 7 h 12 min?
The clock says 2 h 04 min
